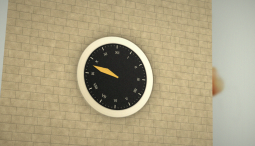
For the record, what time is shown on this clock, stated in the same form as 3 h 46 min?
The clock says 9 h 48 min
